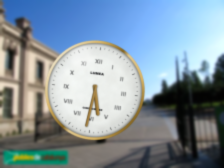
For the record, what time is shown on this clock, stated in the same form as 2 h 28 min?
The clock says 5 h 31 min
